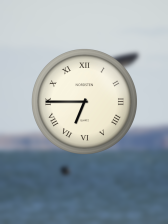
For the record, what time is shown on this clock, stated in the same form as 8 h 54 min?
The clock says 6 h 45 min
